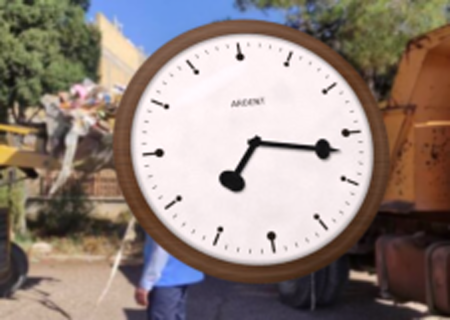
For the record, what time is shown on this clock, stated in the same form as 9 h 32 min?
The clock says 7 h 17 min
